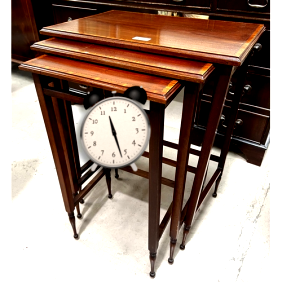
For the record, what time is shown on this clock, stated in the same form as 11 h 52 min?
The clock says 11 h 27 min
